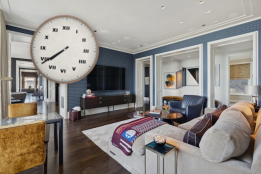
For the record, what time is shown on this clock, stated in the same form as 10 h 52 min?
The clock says 7 h 39 min
